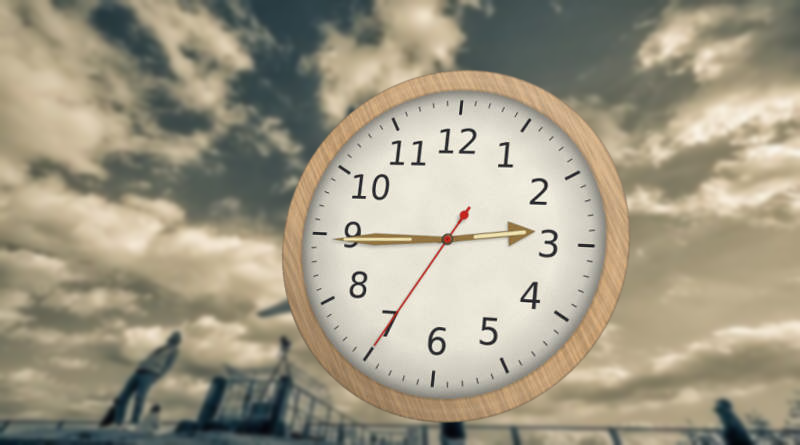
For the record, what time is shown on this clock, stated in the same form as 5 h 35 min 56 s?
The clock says 2 h 44 min 35 s
